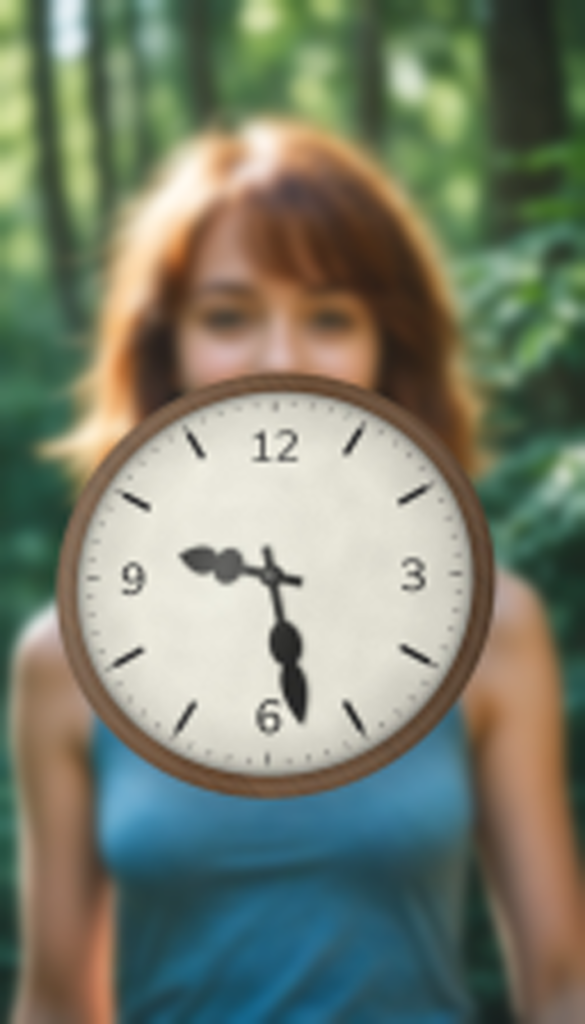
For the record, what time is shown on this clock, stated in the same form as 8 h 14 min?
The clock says 9 h 28 min
